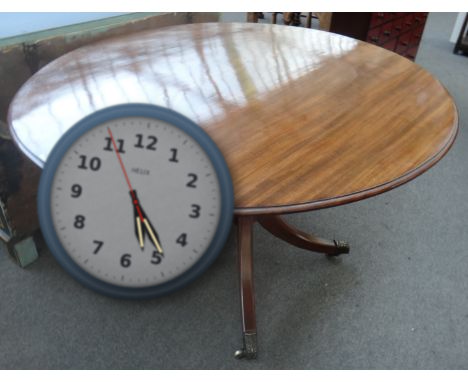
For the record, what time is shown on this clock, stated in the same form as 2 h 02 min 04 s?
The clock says 5 h 23 min 55 s
